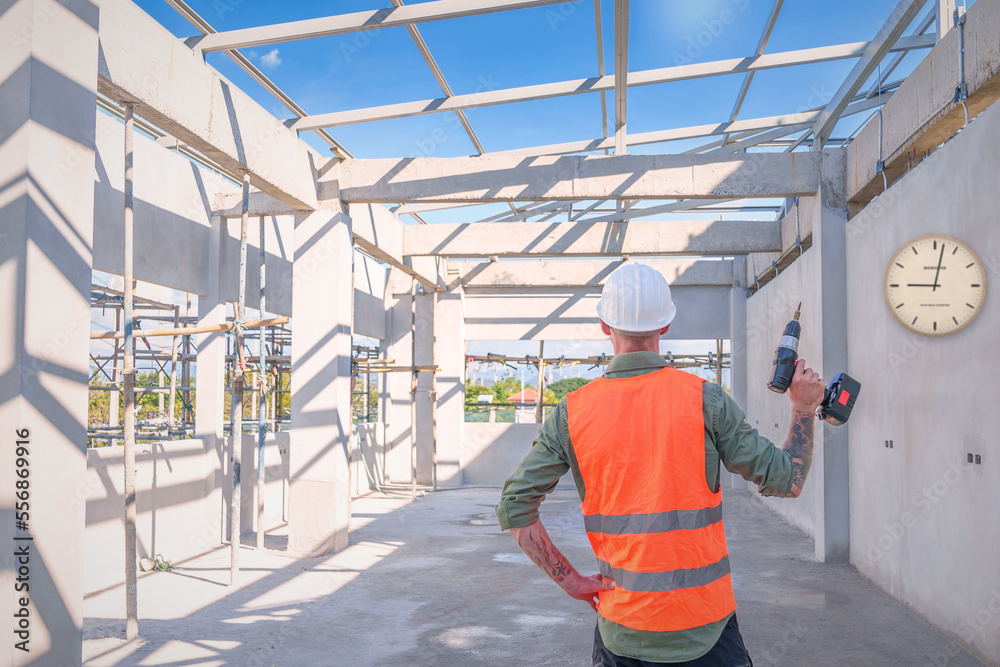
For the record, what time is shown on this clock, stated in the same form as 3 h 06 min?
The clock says 9 h 02 min
